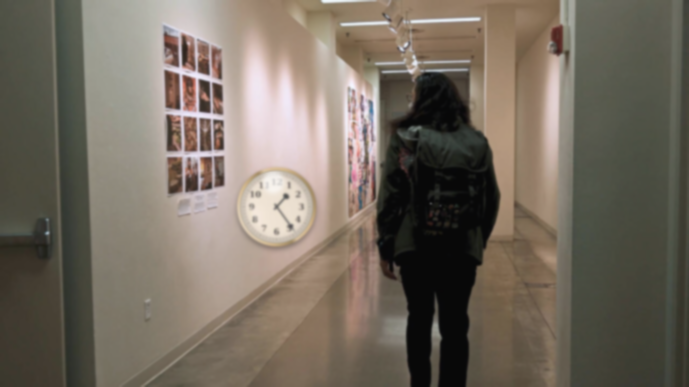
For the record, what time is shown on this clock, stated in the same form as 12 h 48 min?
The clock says 1 h 24 min
